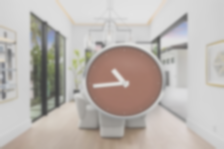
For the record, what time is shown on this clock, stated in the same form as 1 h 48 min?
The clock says 10 h 44 min
